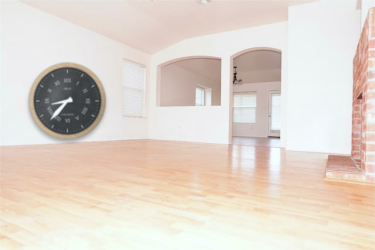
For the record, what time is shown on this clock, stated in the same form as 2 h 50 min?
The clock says 8 h 37 min
